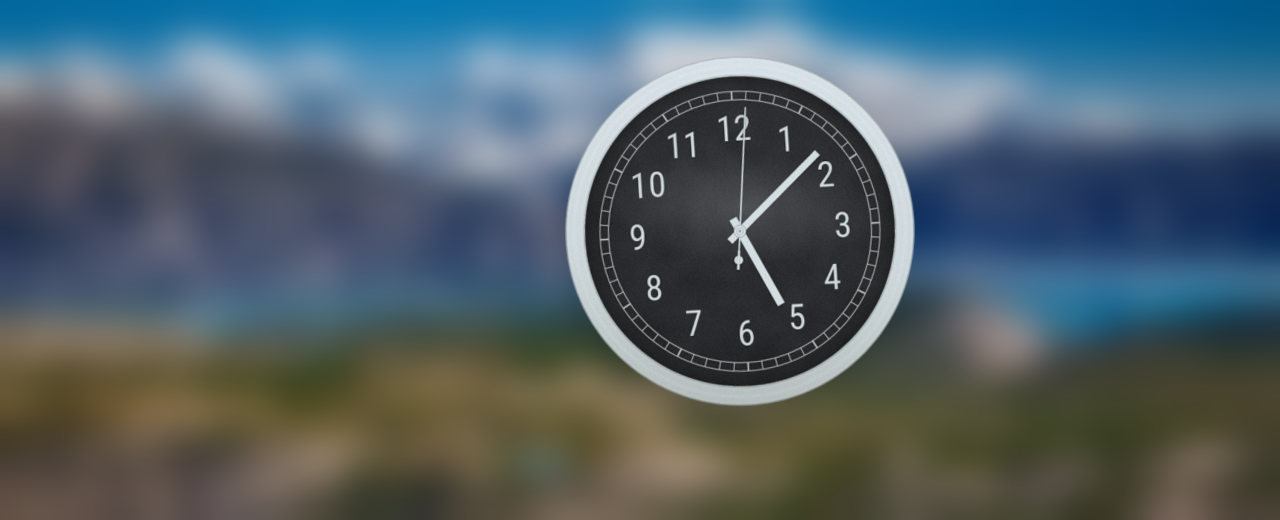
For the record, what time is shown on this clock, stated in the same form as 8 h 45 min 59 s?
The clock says 5 h 08 min 01 s
